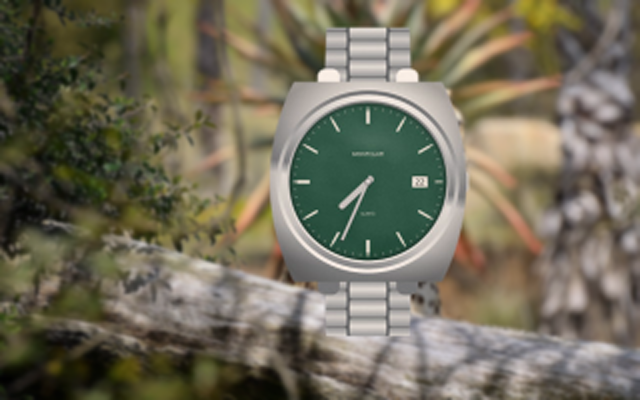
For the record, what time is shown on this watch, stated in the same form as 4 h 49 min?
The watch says 7 h 34 min
